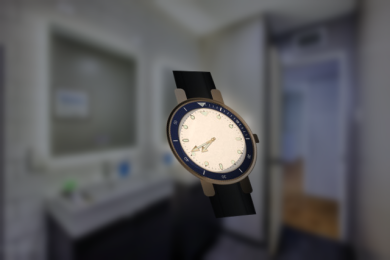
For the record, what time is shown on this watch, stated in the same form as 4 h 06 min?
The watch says 7 h 41 min
